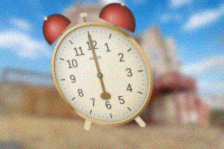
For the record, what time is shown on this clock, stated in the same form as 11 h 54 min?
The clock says 6 h 00 min
